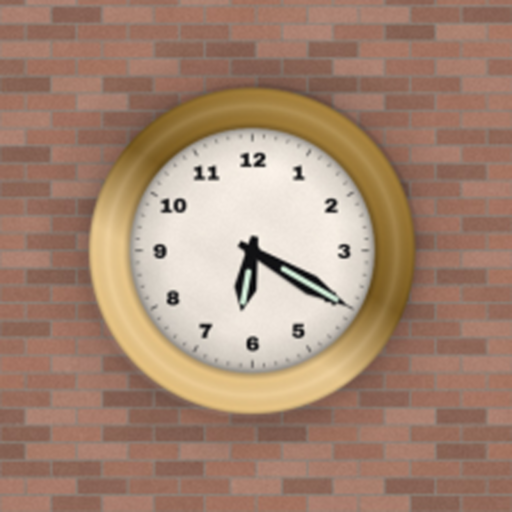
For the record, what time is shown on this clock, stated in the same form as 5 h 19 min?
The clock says 6 h 20 min
